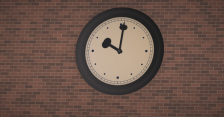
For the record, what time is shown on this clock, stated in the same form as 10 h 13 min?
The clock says 10 h 01 min
